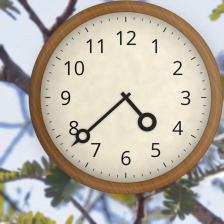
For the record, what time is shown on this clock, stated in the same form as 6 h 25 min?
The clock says 4 h 38 min
